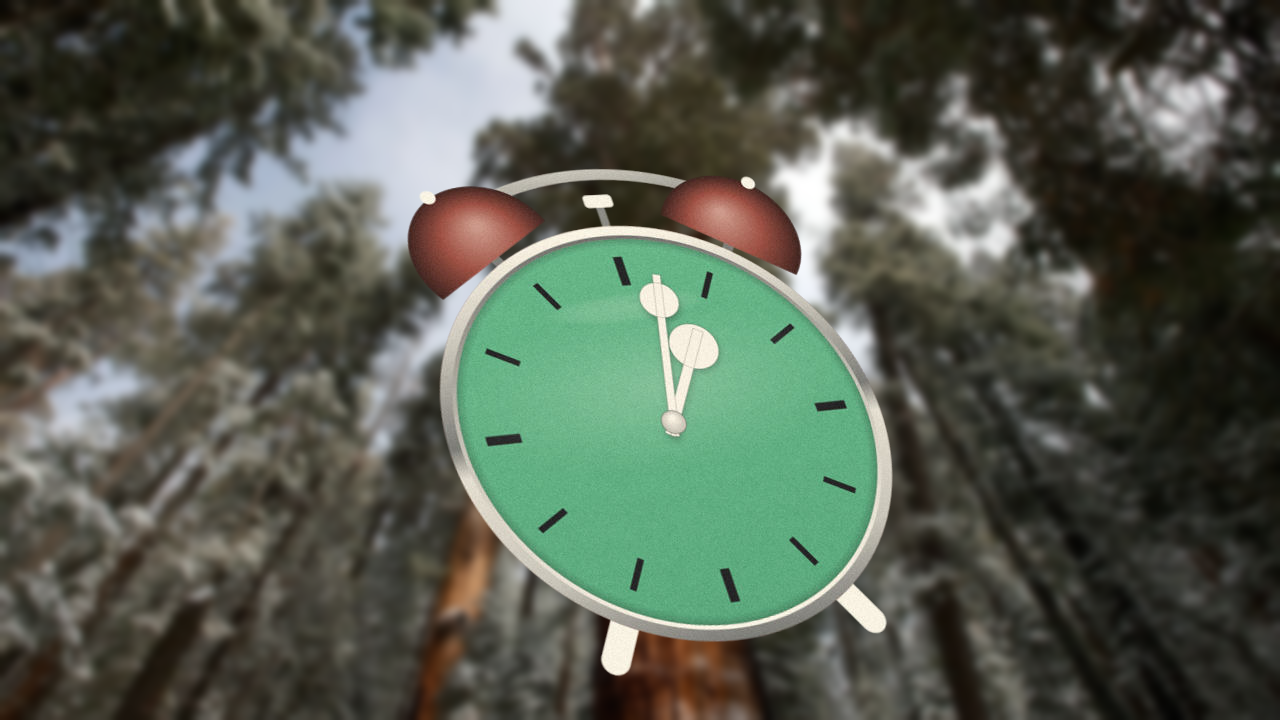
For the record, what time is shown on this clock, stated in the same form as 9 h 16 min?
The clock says 1 h 02 min
